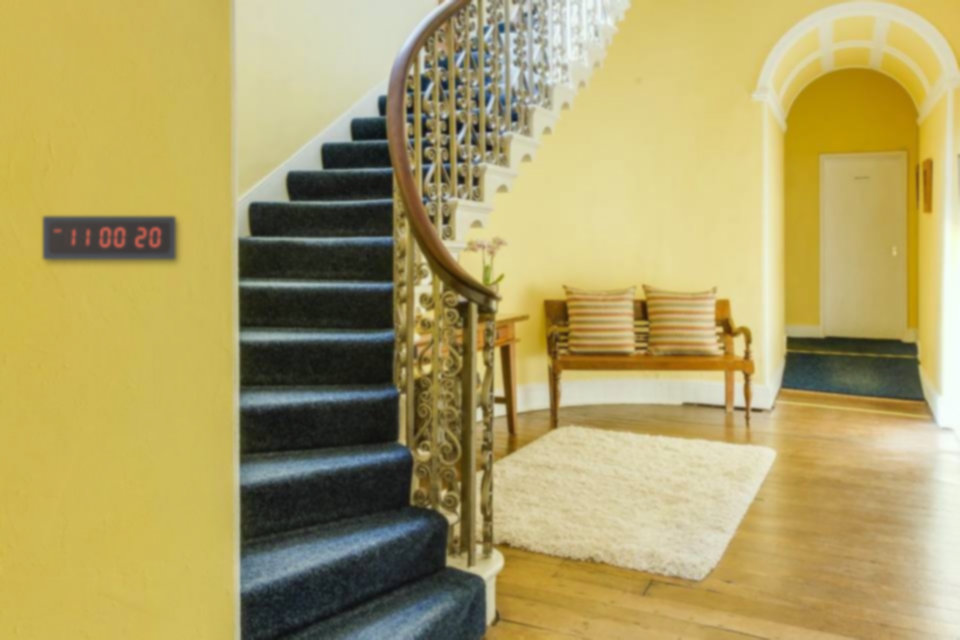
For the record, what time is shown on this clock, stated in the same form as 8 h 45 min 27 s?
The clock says 11 h 00 min 20 s
